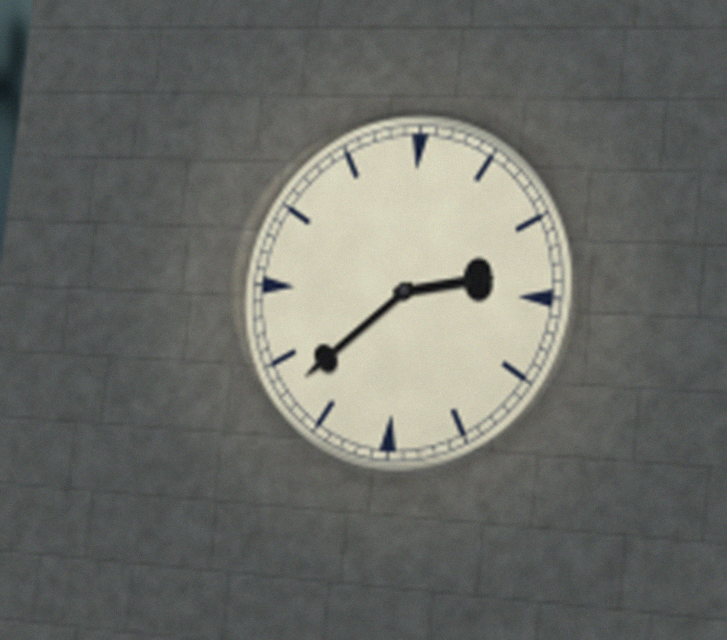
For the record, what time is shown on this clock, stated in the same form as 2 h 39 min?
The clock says 2 h 38 min
